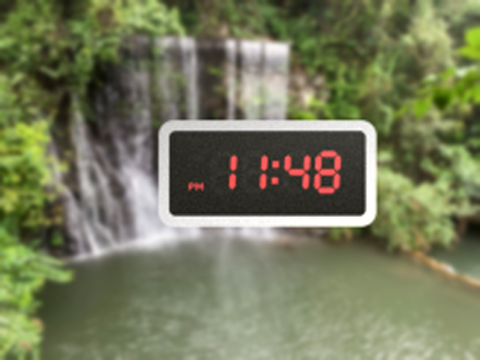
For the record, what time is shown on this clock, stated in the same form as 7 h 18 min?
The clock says 11 h 48 min
